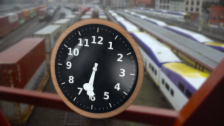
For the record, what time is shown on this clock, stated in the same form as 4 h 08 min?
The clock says 6 h 31 min
